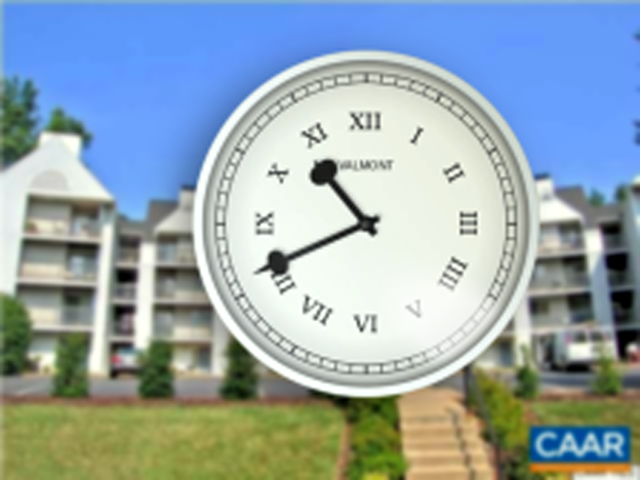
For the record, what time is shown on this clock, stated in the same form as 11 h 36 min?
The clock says 10 h 41 min
